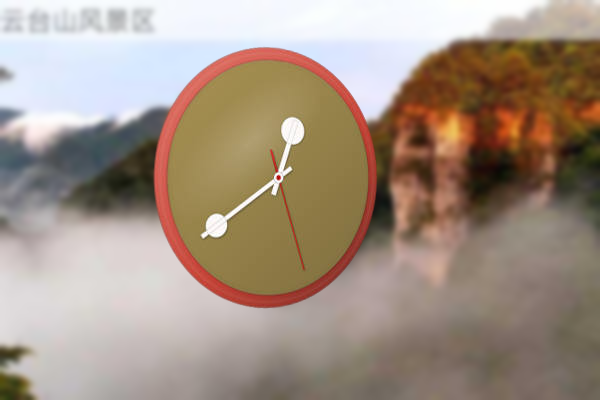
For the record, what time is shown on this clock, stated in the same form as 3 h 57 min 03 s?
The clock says 12 h 39 min 27 s
